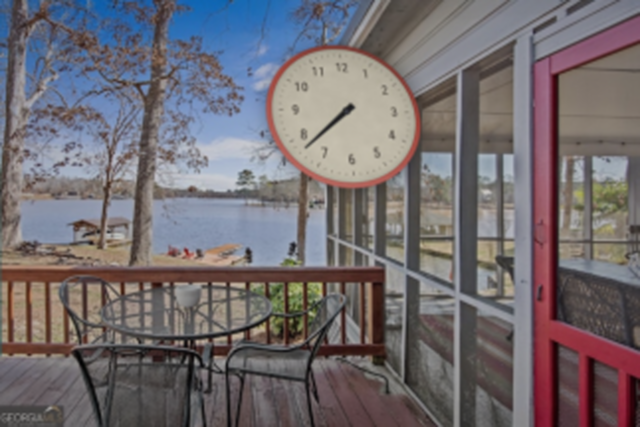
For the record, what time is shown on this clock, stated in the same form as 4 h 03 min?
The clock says 7 h 38 min
